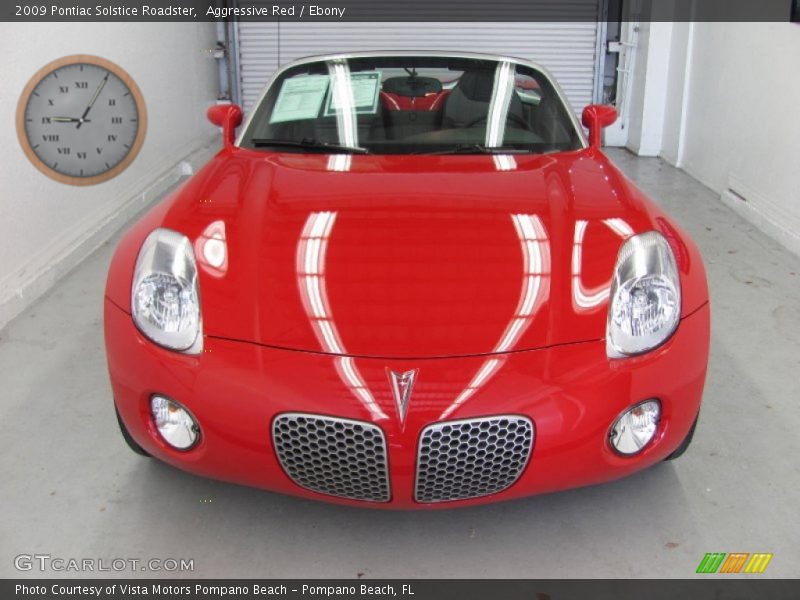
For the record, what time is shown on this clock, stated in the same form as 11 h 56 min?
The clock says 9 h 05 min
